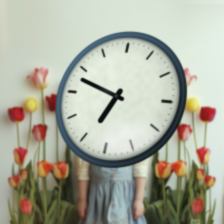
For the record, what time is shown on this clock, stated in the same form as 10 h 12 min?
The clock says 6 h 48 min
